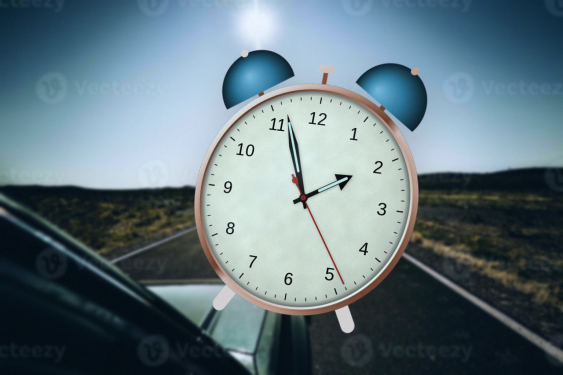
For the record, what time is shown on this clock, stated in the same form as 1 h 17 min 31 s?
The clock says 1 h 56 min 24 s
